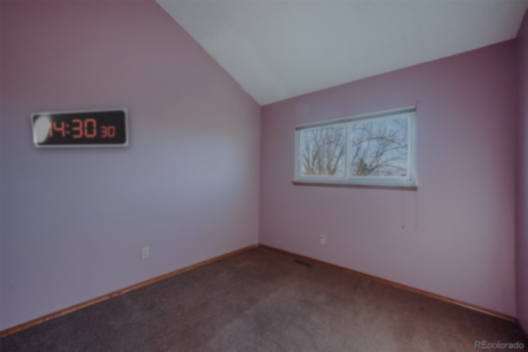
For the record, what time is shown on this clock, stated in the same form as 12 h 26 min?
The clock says 14 h 30 min
